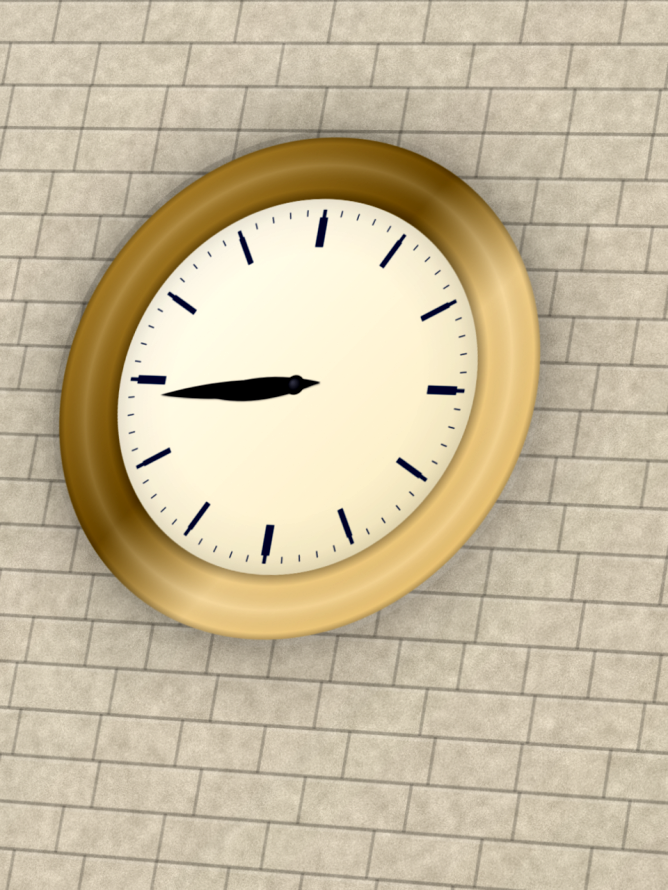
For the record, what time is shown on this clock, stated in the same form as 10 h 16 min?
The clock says 8 h 44 min
